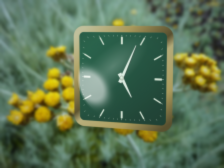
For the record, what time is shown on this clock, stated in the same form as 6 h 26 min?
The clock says 5 h 04 min
